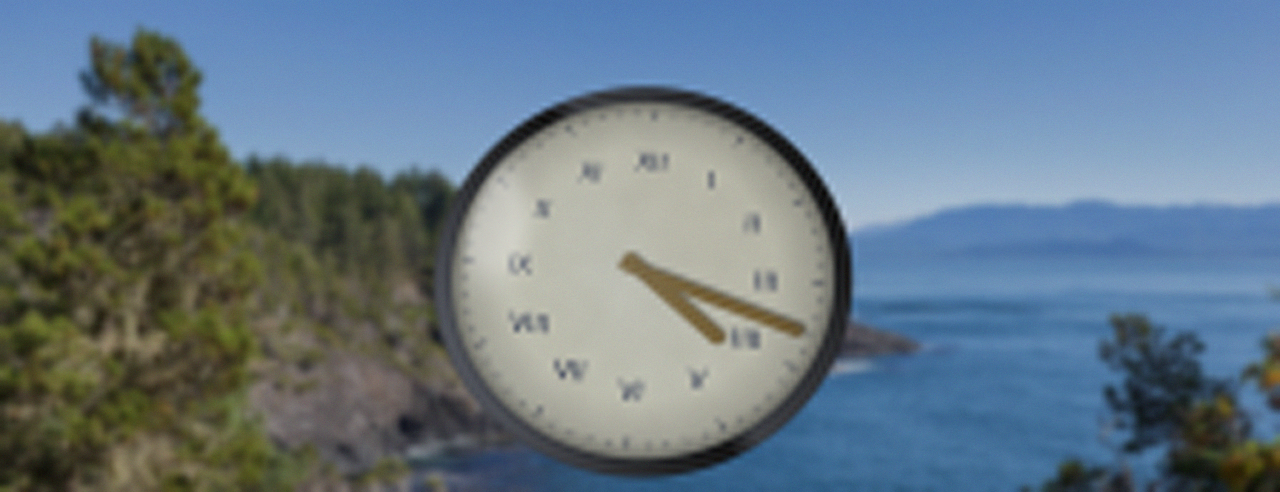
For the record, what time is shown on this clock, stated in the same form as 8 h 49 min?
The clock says 4 h 18 min
